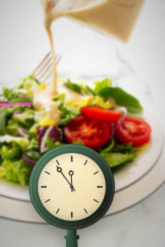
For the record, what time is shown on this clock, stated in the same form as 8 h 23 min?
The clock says 11 h 54 min
